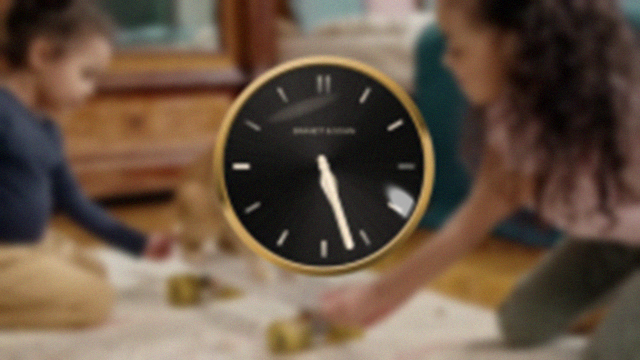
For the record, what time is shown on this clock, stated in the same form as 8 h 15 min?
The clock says 5 h 27 min
